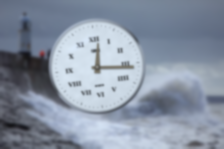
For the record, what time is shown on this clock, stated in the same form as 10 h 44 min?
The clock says 12 h 16 min
